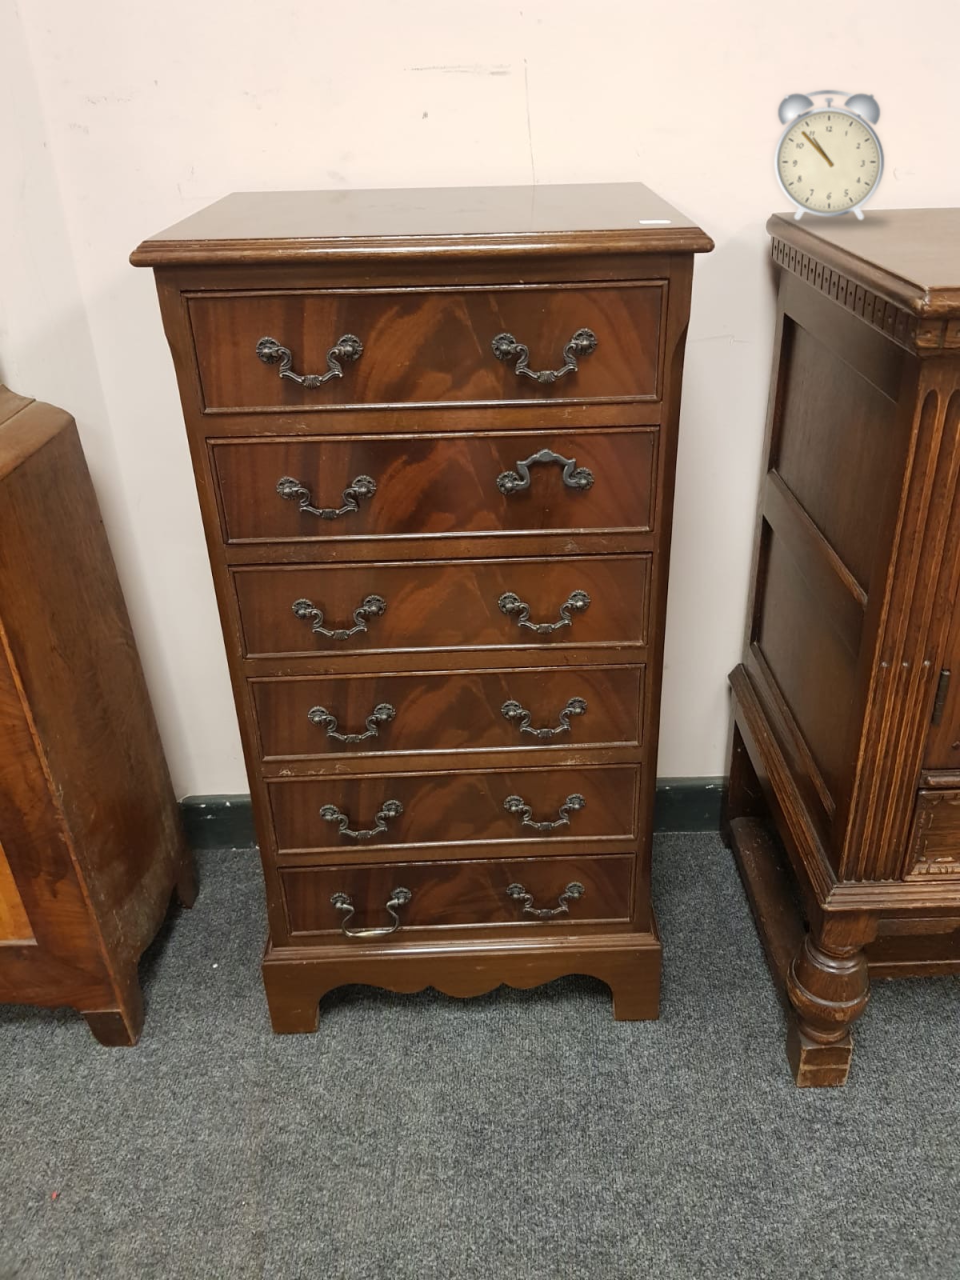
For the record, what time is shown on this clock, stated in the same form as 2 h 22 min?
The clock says 10 h 53 min
